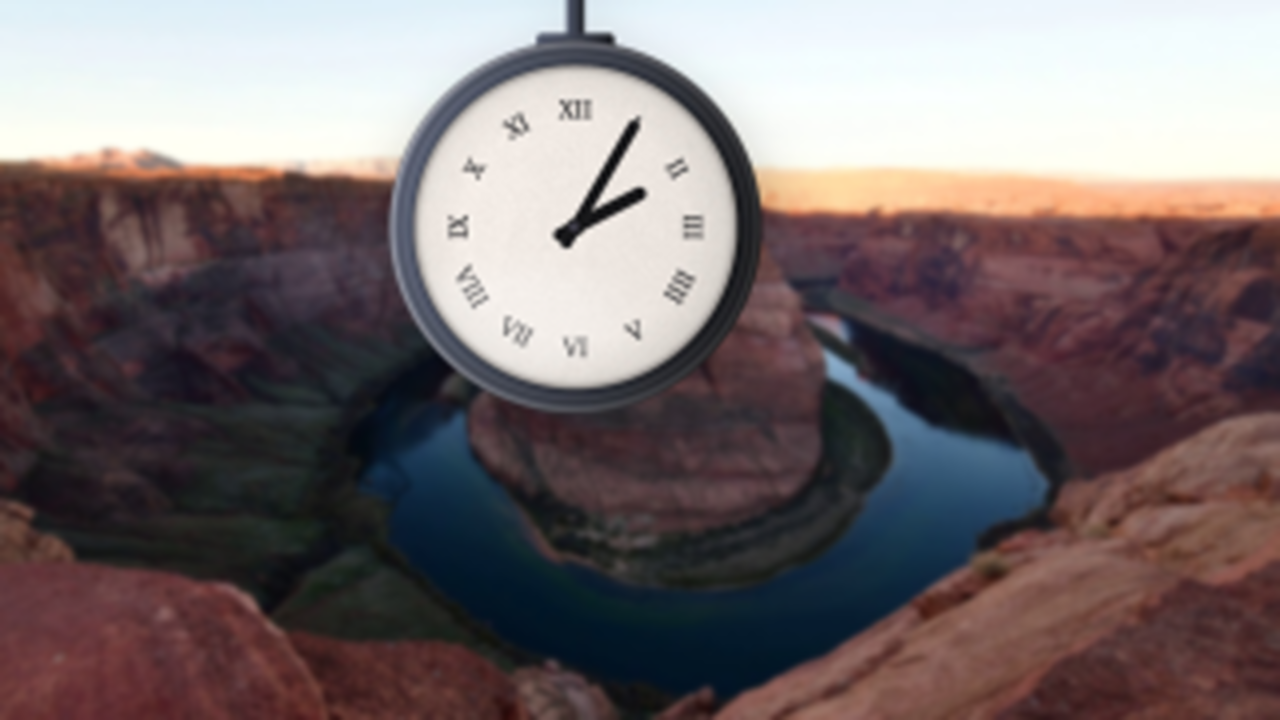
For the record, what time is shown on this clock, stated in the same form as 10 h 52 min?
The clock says 2 h 05 min
